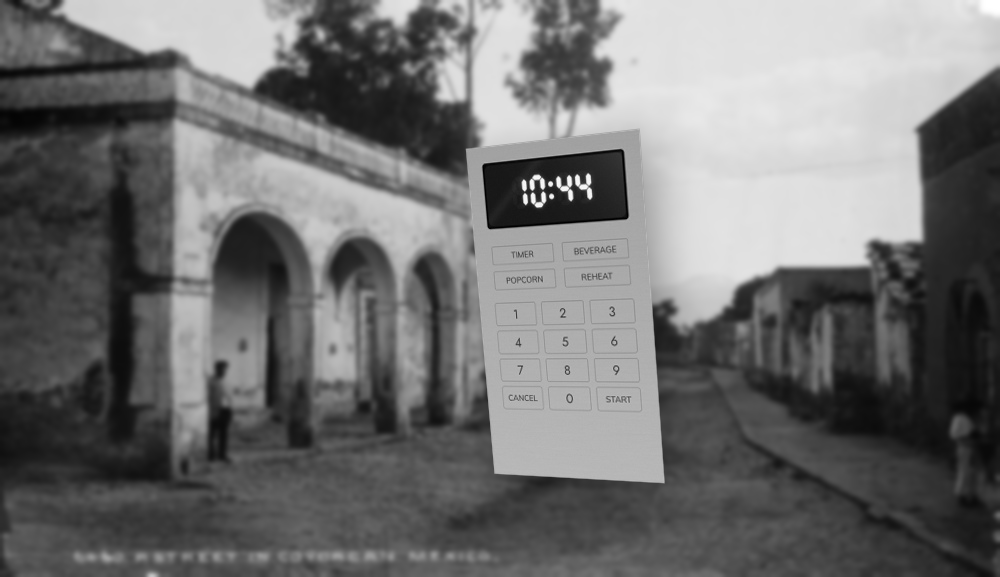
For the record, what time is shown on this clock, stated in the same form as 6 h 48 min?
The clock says 10 h 44 min
